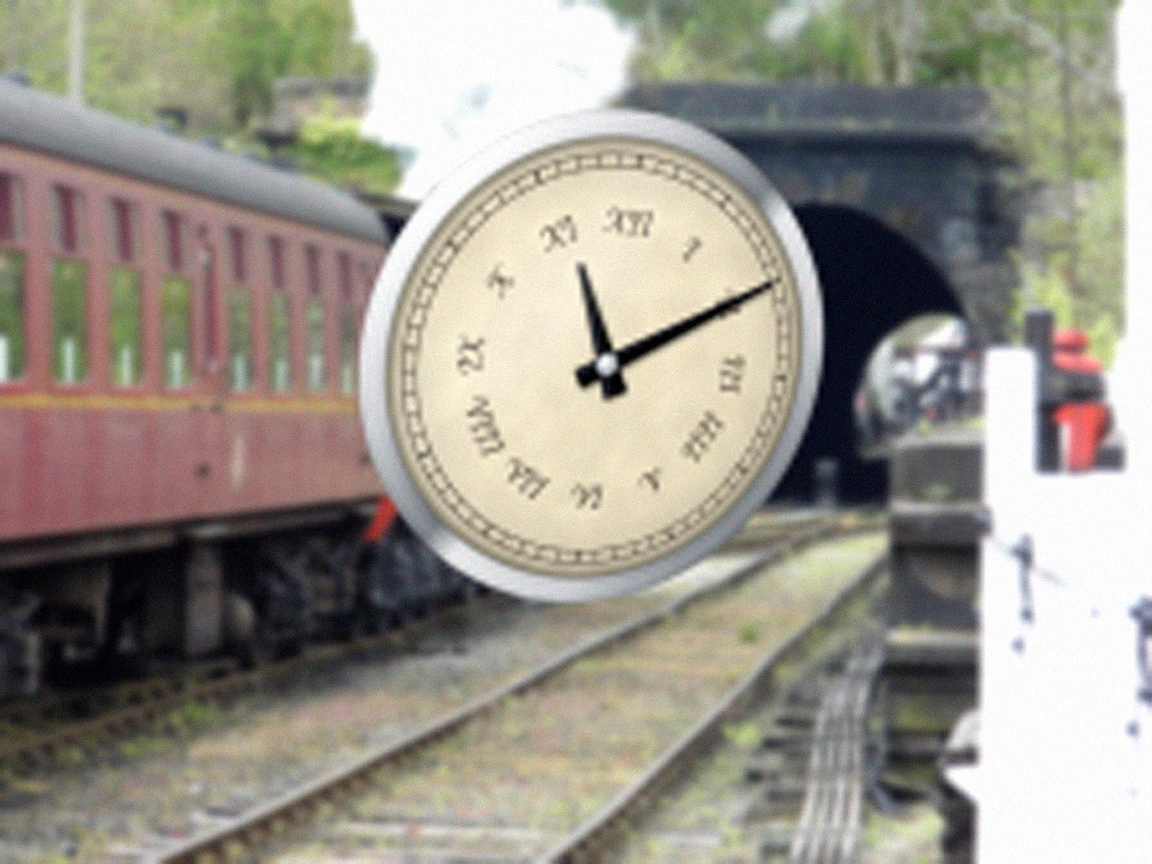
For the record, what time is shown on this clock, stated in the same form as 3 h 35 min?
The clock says 11 h 10 min
